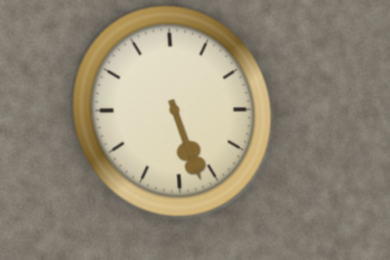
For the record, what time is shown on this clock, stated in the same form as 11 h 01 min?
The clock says 5 h 27 min
